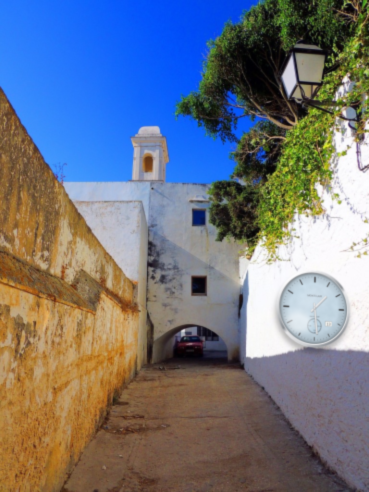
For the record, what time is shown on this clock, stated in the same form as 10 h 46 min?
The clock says 1 h 29 min
